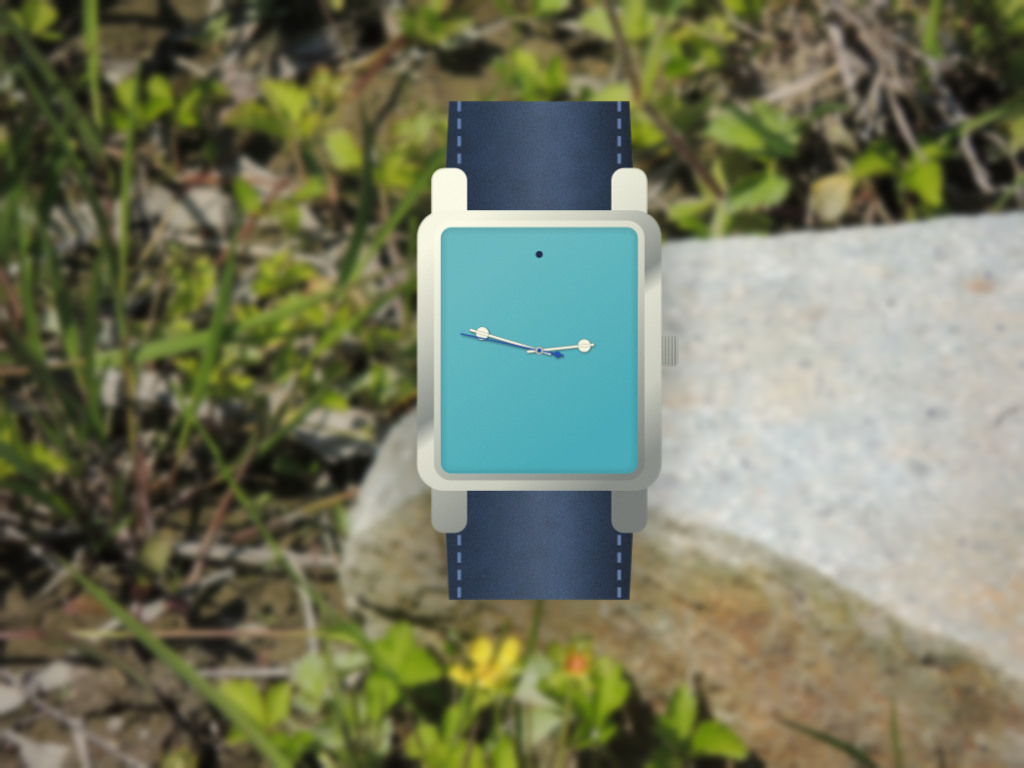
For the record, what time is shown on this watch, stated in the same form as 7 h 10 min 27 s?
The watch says 2 h 47 min 47 s
